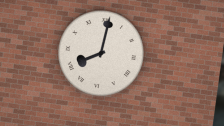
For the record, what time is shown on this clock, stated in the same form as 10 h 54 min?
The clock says 8 h 01 min
